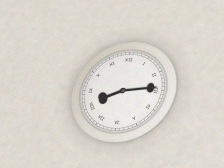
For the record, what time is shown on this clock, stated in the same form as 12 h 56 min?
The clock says 8 h 14 min
